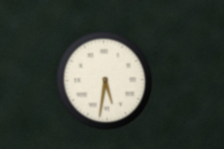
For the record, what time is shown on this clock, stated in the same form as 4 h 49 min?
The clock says 5 h 32 min
